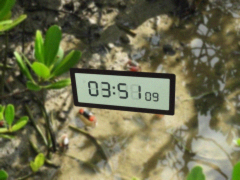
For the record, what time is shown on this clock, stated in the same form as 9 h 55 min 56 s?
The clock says 3 h 51 min 09 s
